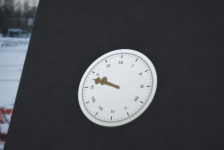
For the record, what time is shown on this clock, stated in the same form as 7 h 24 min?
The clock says 9 h 48 min
